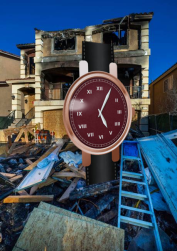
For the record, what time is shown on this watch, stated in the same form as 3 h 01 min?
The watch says 5 h 05 min
